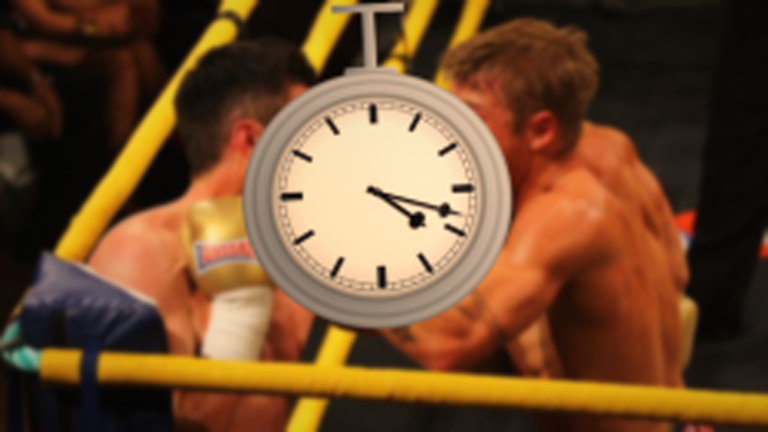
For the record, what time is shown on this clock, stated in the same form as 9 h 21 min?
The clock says 4 h 18 min
